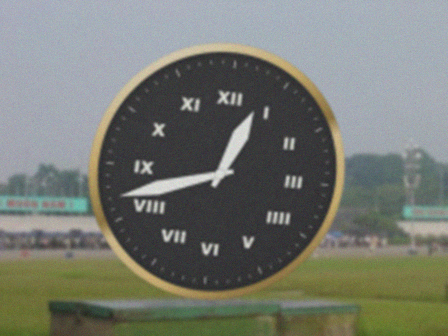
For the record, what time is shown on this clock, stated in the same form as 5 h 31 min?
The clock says 12 h 42 min
